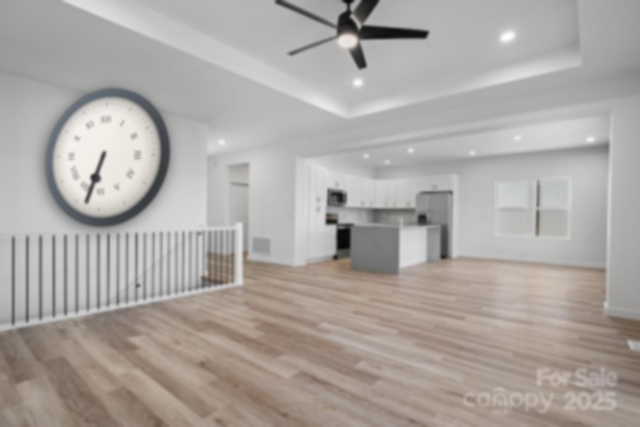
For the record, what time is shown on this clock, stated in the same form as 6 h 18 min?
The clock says 6 h 33 min
